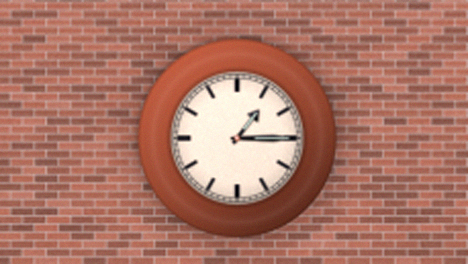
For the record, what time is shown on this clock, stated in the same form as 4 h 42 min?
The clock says 1 h 15 min
